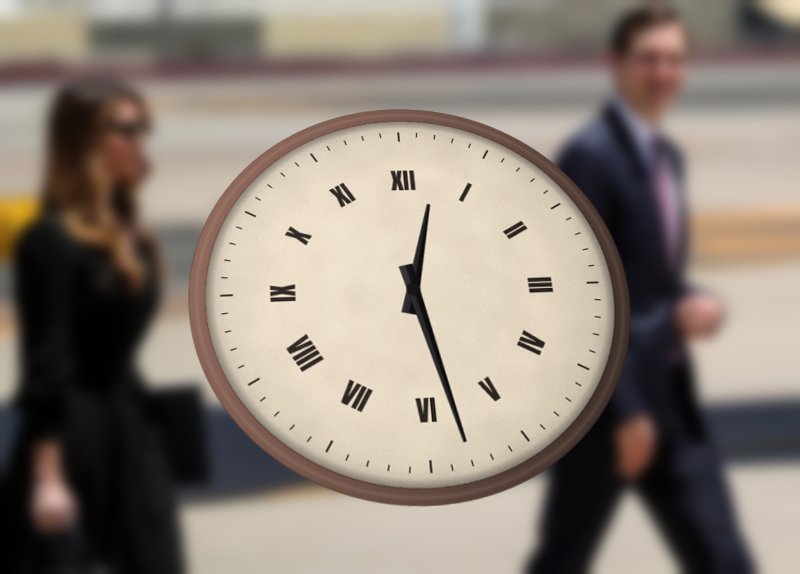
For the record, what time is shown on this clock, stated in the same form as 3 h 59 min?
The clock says 12 h 28 min
